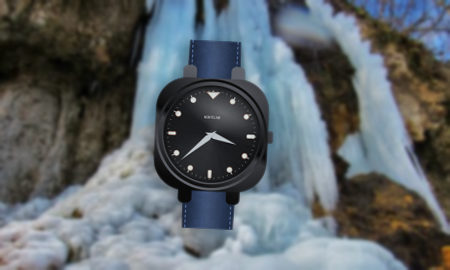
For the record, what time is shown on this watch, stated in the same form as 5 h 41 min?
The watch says 3 h 38 min
